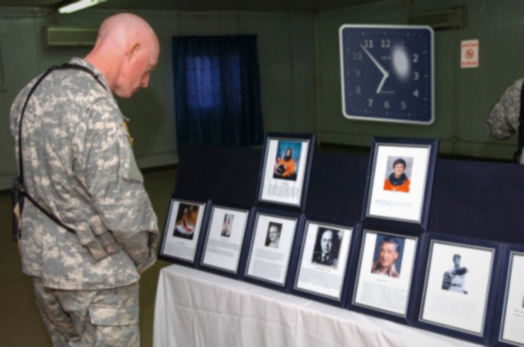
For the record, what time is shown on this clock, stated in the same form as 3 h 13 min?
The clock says 6 h 53 min
